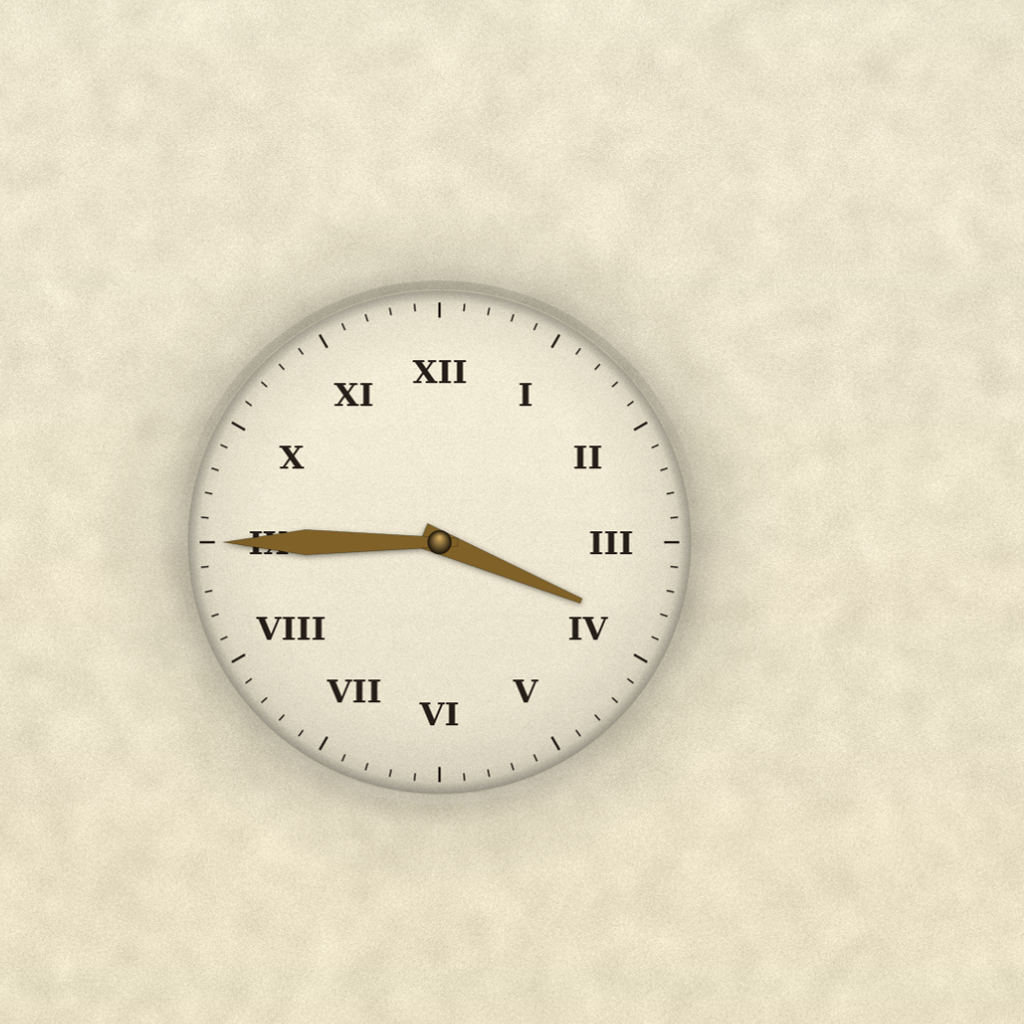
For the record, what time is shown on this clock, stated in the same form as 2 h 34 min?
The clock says 3 h 45 min
